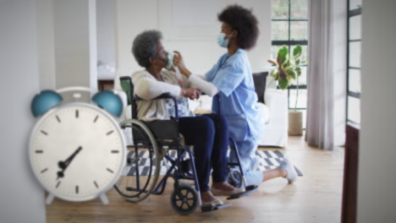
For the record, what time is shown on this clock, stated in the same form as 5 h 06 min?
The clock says 7 h 36 min
